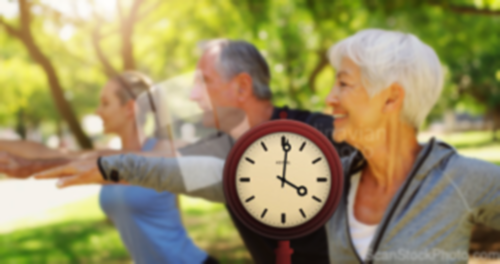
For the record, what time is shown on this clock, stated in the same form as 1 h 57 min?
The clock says 4 h 01 min
